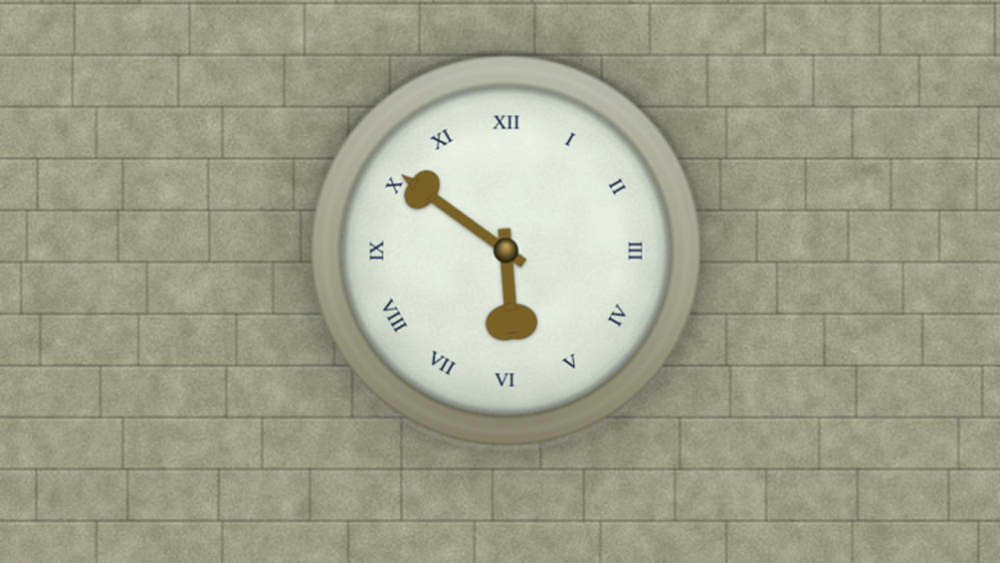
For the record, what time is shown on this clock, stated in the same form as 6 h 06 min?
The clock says 5 h 51 min
